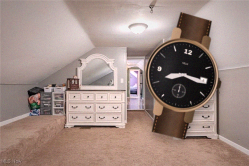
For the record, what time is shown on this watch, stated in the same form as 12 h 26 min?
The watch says 8 h 16 min
